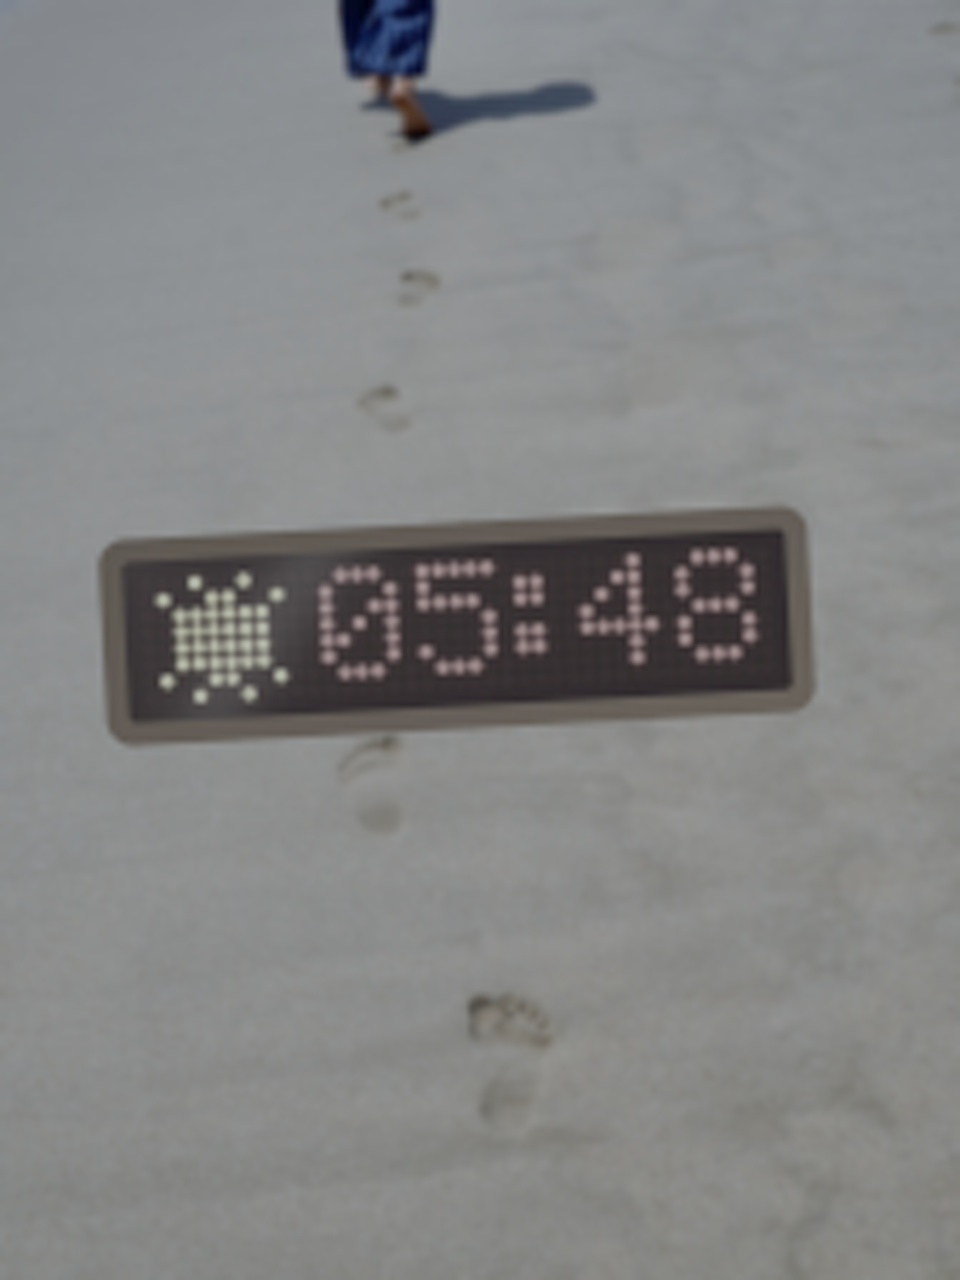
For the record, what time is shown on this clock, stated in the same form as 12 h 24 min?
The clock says 5 h 48 min
